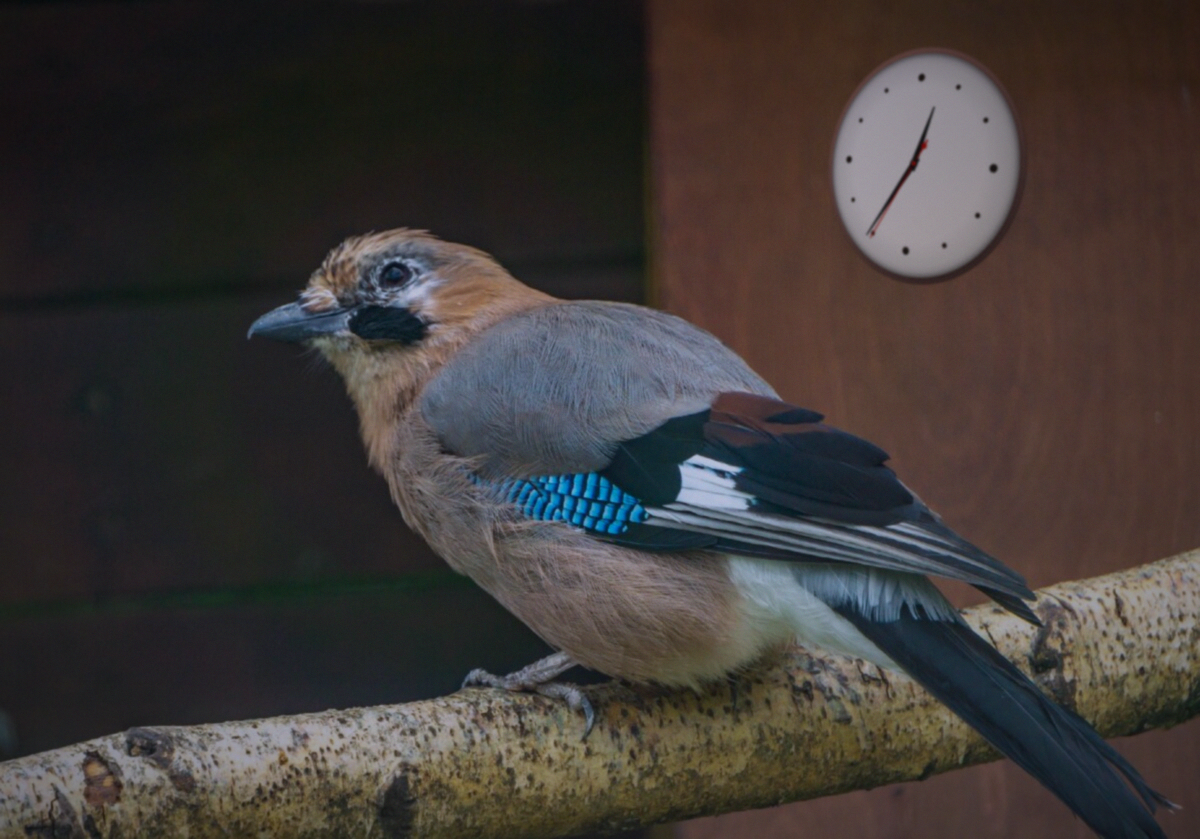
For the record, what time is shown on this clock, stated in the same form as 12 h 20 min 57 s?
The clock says 12 h 35 min 35 s
